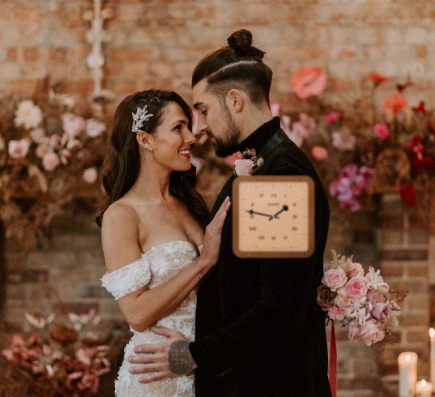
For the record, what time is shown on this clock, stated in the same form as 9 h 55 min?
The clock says 1 h 47 min
